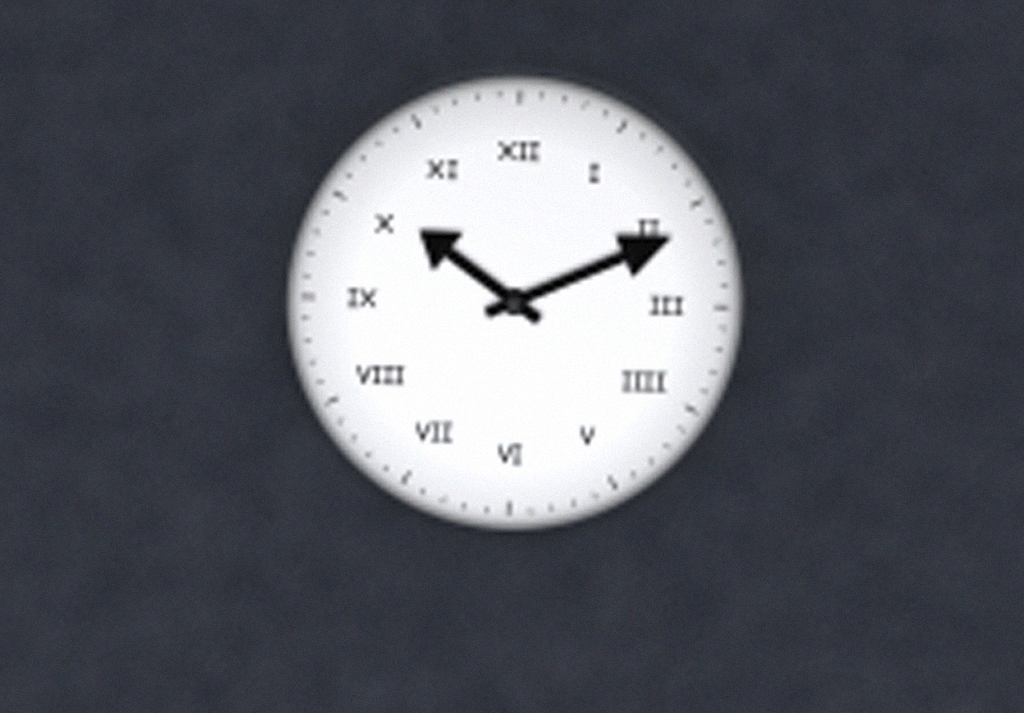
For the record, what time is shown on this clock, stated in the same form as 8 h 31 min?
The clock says 10 h 11 min
